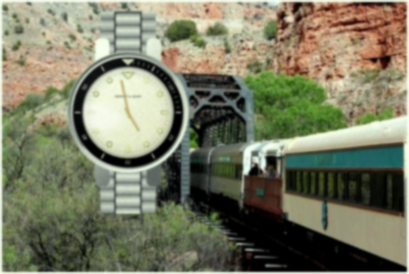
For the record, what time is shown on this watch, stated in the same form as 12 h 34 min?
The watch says 4 h 58 min
